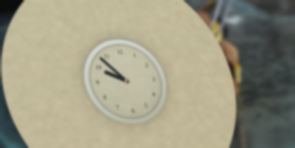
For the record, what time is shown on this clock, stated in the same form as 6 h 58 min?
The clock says 9 h 53 min
